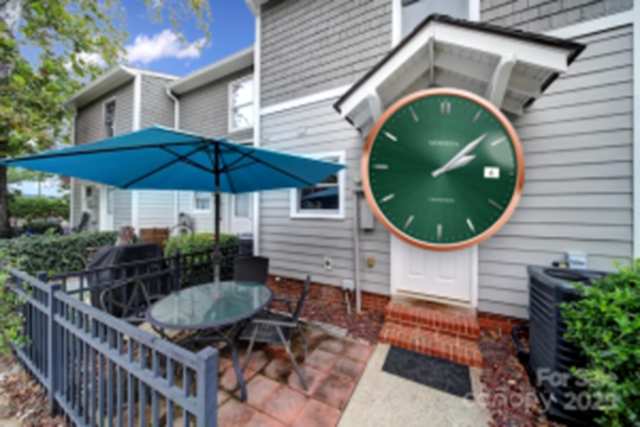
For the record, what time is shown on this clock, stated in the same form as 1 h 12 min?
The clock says 2 h 08 min
